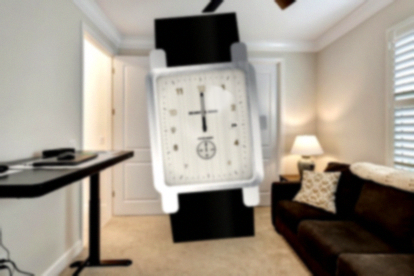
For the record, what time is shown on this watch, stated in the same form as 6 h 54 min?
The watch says 12 h 00 min
